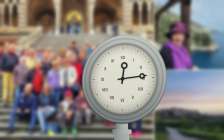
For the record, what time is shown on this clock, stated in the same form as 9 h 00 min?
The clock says 12 h 14 min
